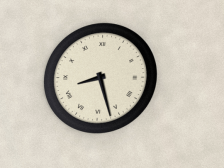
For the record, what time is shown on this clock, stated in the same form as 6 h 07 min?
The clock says 8 h 27 min
